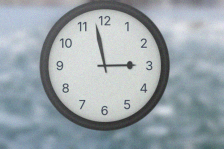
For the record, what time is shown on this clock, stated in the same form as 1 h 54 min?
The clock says 2 h 58 min
